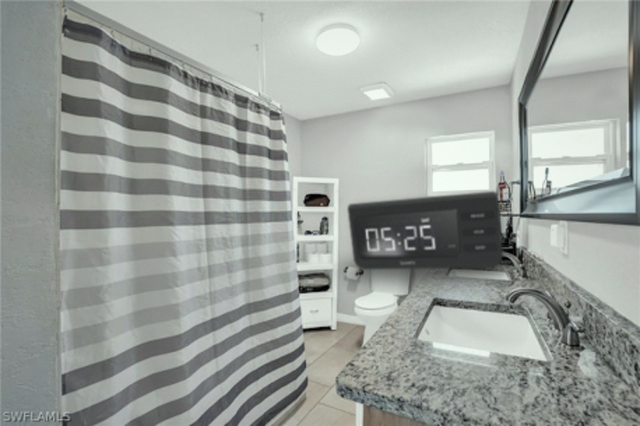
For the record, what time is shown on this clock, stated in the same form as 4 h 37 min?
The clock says 5 h 25 min
